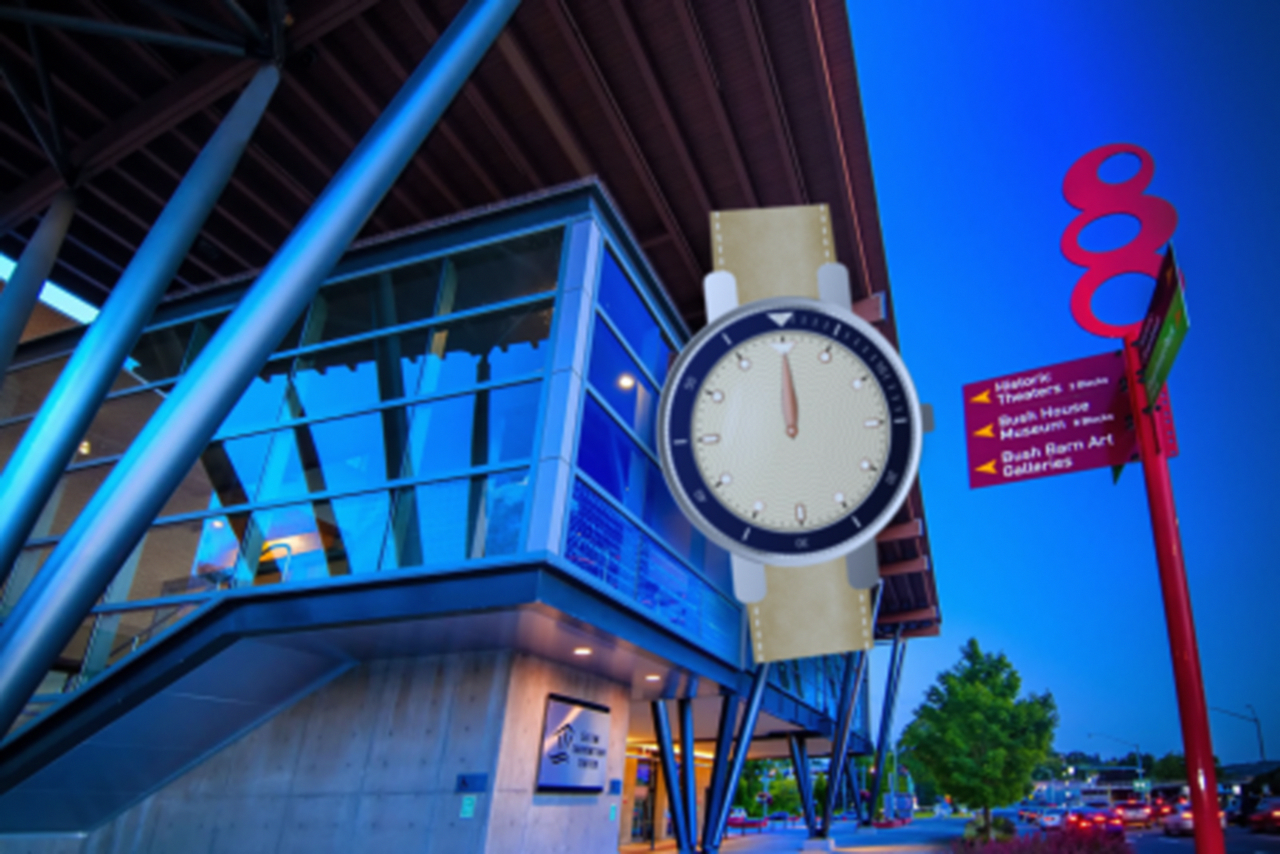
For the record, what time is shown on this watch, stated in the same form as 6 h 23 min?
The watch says 12 h 00 min
